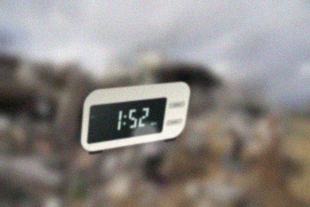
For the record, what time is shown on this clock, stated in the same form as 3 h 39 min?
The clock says 1 h 52 min
